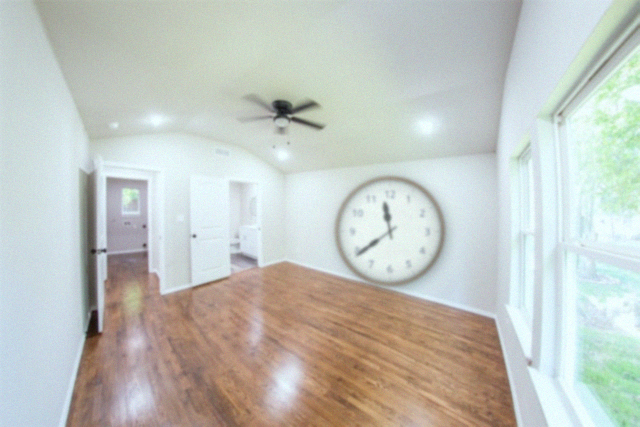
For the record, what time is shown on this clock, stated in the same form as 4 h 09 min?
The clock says 11 h 39 min
